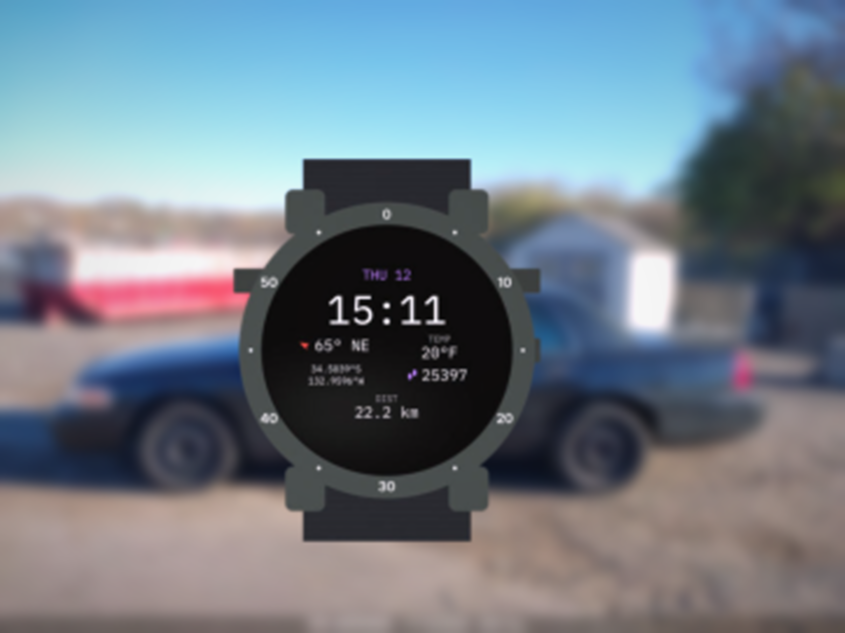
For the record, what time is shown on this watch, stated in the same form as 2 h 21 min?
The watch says 15 h 11 min
